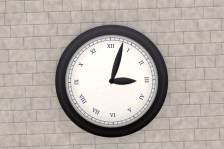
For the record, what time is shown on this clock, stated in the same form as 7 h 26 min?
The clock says 3 h 03 min
